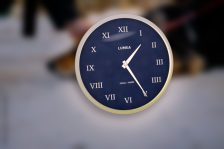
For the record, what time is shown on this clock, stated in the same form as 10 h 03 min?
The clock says 1 h 25 min
